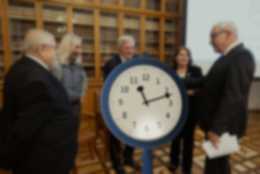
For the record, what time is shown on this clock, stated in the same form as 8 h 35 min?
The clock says 11 h 12 min
